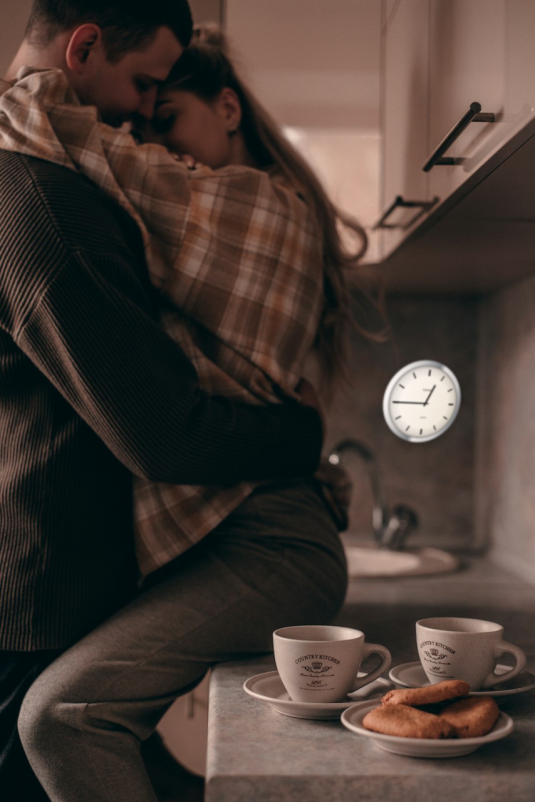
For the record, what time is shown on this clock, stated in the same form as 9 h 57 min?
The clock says 12 h 45 min
